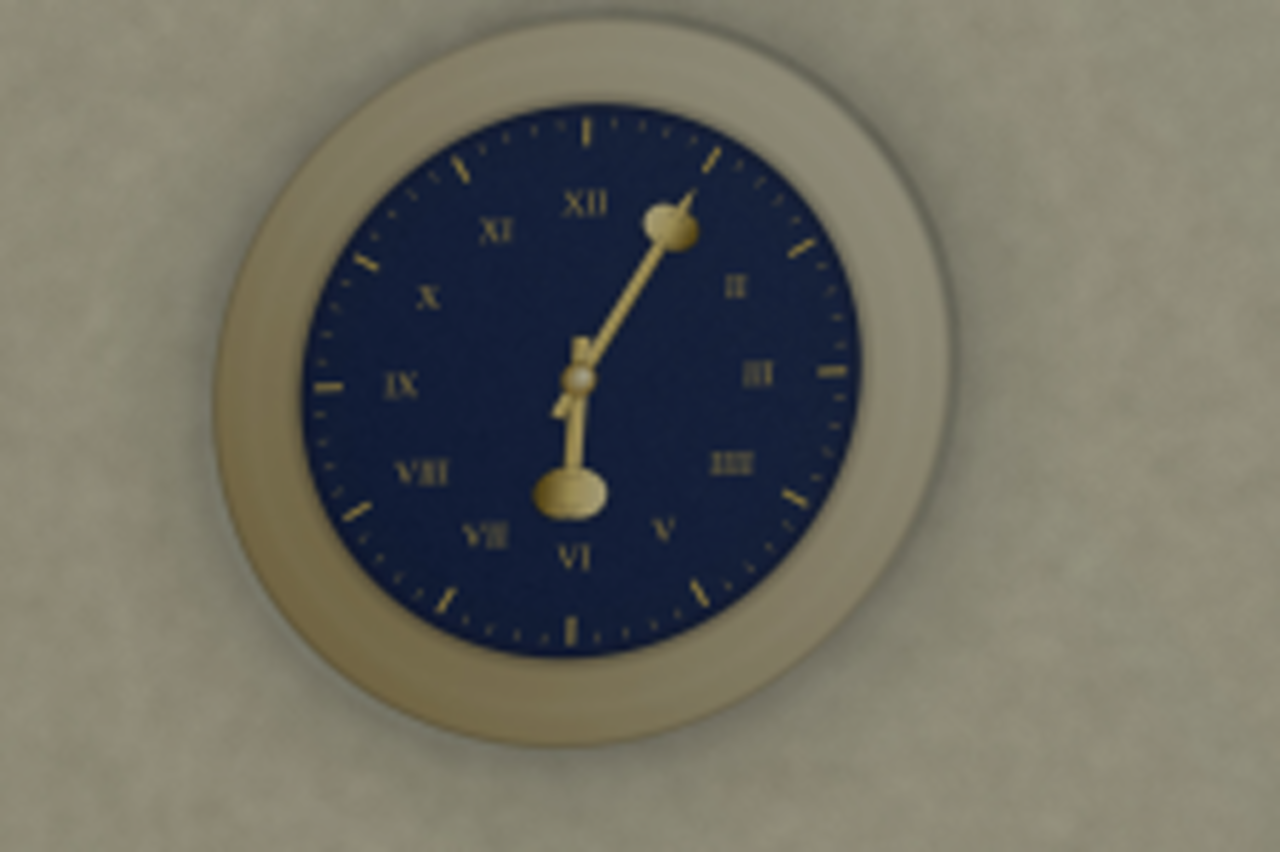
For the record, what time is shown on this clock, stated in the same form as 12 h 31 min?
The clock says 6 h 05 min
